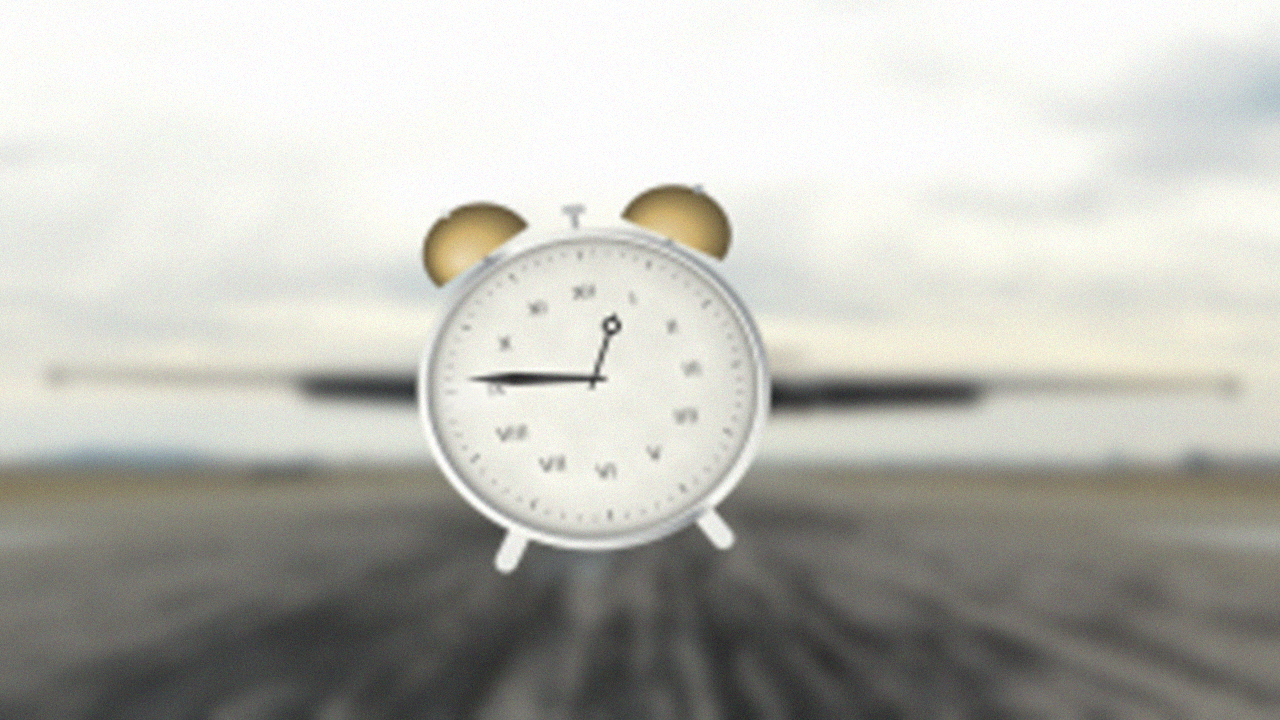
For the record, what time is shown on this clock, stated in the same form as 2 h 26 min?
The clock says 12 h 46 min
